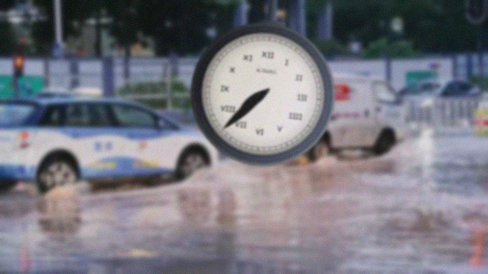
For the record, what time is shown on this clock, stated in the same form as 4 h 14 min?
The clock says 7 h 37 min
